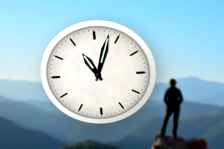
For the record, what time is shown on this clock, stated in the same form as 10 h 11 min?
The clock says 11 h 03 min
